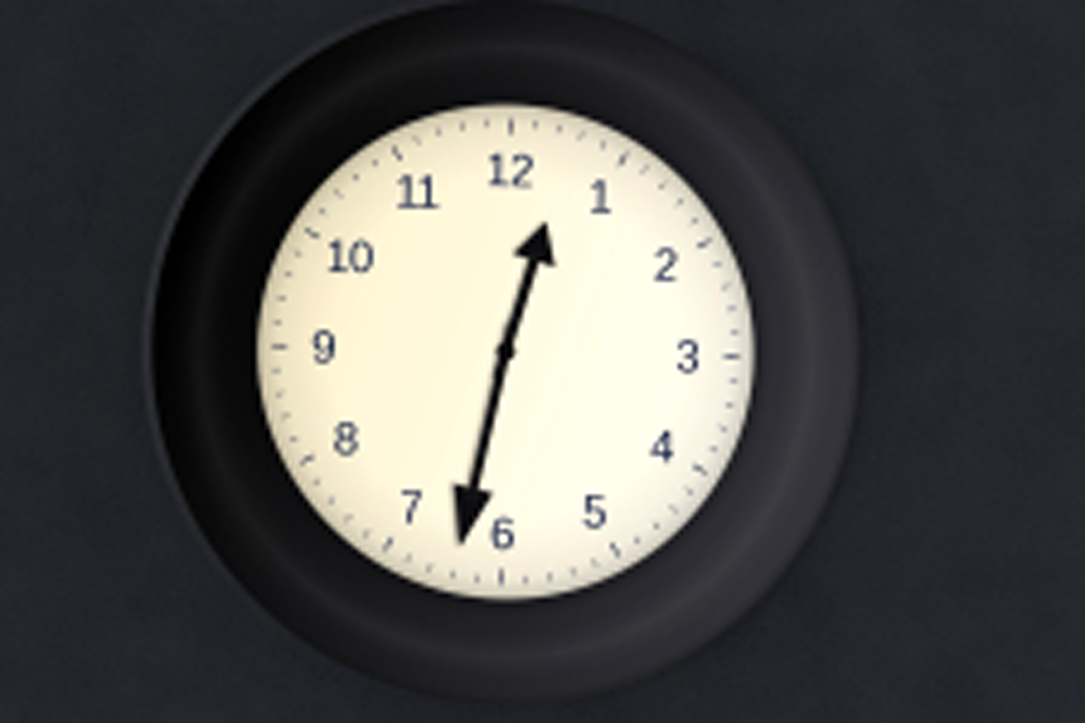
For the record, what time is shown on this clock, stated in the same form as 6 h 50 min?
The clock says 12 h 32 min
